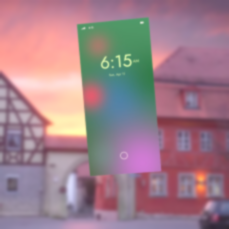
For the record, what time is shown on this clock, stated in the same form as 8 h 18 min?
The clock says 6 h 15 min
